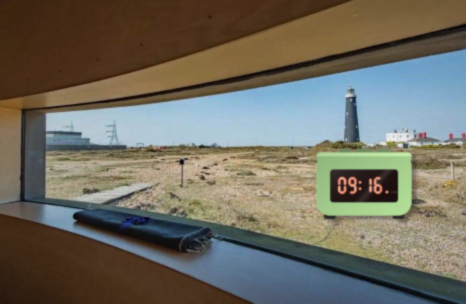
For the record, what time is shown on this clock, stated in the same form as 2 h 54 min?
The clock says 9 h 16 min
